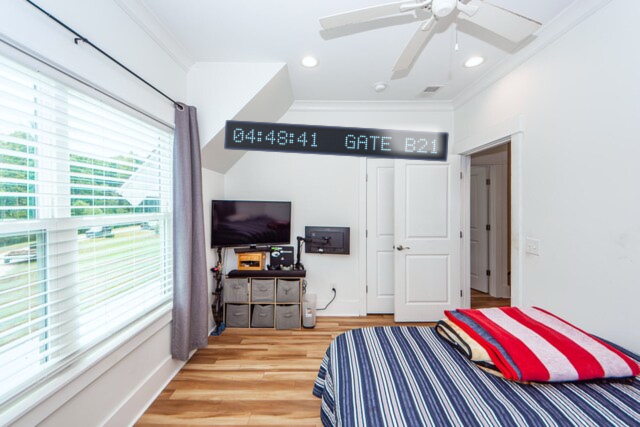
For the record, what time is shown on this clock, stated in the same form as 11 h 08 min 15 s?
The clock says 4 h 48 min 41 s
